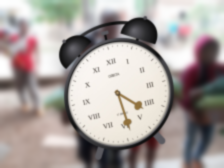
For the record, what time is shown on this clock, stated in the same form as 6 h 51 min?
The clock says 4 h 29 min
